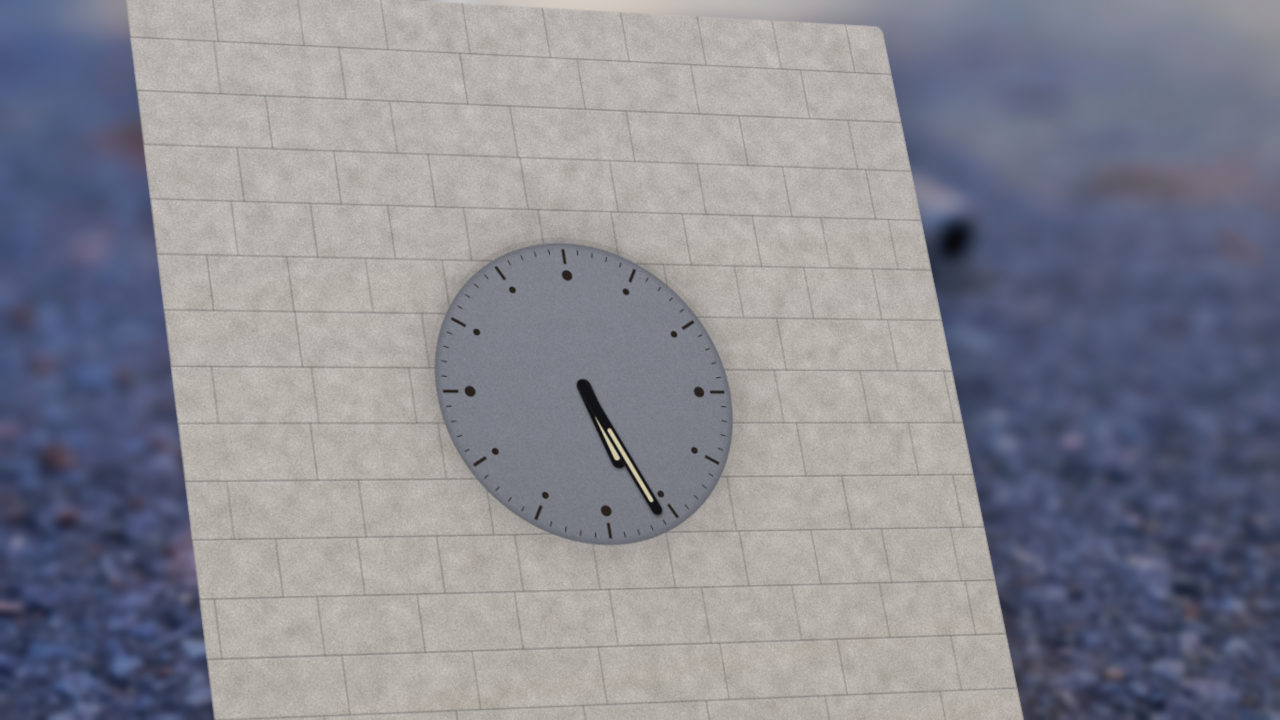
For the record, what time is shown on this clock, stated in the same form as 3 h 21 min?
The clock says 5 h 26 min
